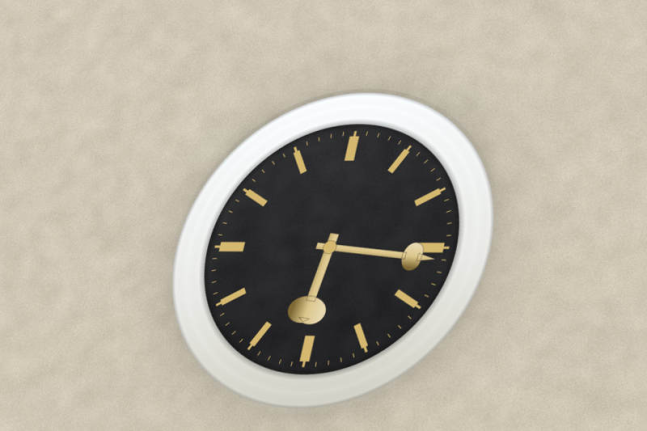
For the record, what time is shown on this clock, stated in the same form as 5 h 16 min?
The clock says 6 h 16 min
